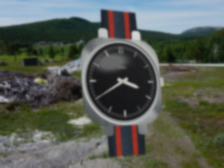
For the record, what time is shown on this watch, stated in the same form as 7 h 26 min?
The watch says 3 h 40 min
